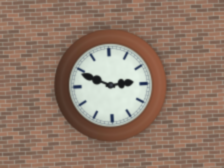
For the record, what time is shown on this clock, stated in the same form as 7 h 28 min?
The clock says 2 h 49 min
